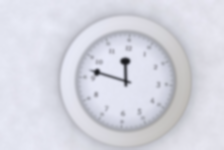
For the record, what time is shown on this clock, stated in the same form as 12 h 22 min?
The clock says 11 h 47 min
